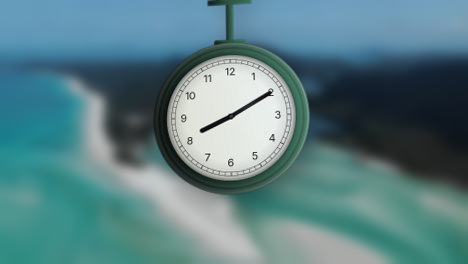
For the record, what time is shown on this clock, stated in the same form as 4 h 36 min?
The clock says 8 h 10 min
